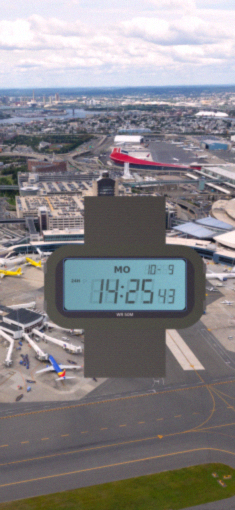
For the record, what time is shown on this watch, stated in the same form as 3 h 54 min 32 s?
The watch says 14 h 25 min 43 s
